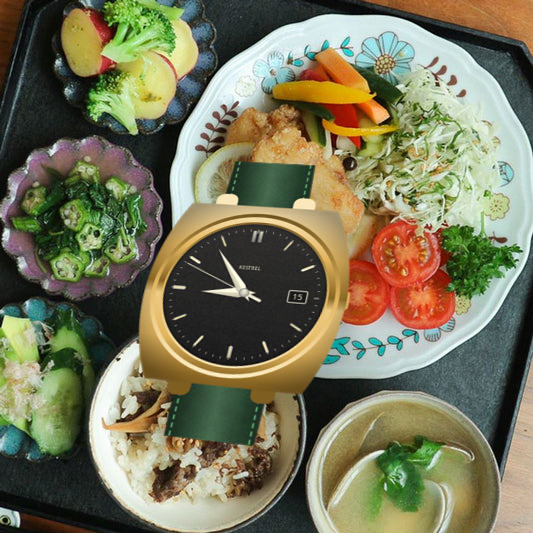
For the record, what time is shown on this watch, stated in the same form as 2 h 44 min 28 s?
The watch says 8 h 53 min 49 s
